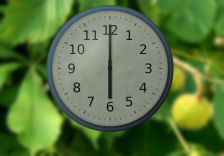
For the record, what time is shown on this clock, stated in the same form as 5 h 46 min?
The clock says 6 h 00 min
